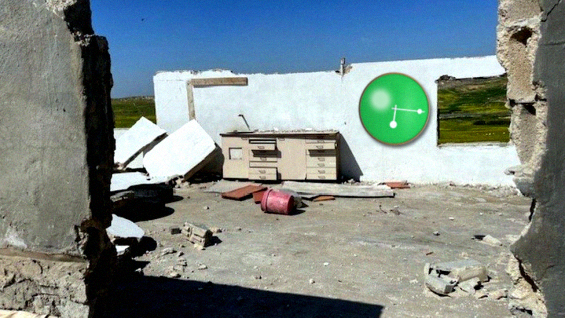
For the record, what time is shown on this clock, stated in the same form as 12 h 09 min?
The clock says 6 h 16 min
